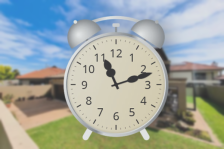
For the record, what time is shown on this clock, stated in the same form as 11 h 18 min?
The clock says 11 h 12 min
